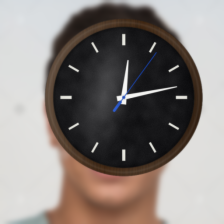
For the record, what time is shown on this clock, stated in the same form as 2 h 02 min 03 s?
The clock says 12 h 13 min 06 s
